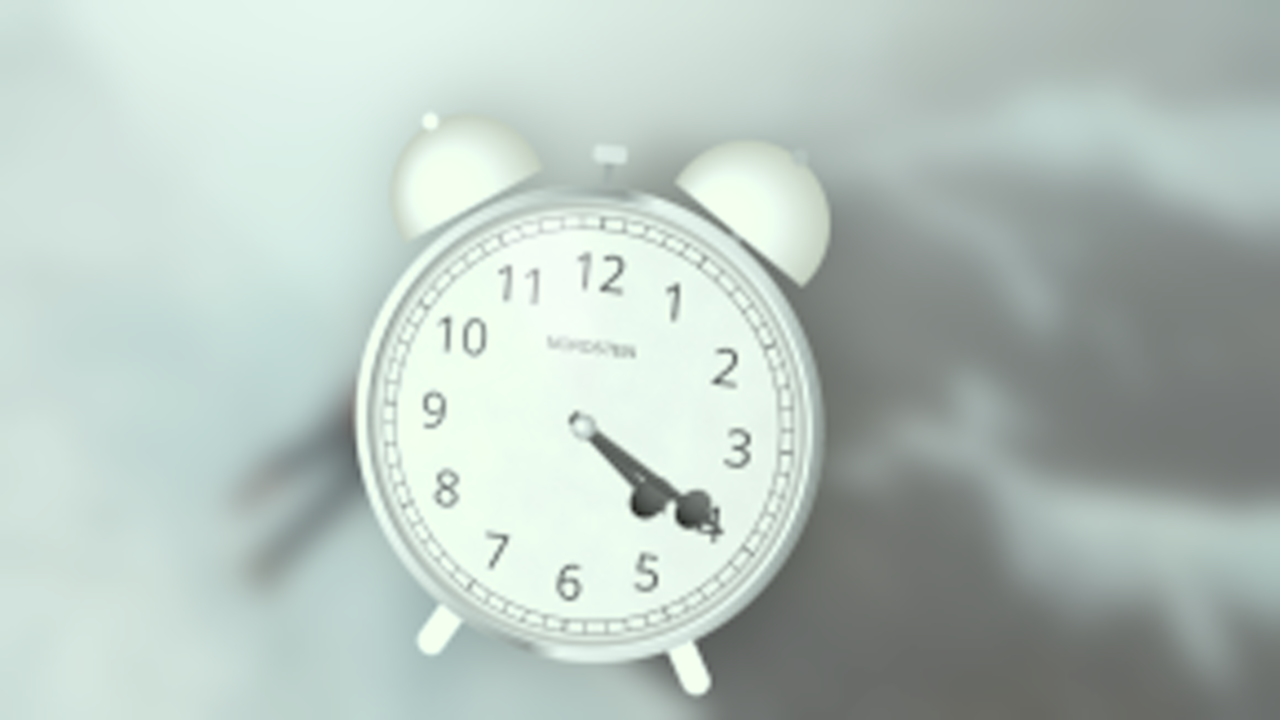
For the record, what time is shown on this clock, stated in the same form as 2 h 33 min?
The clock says 4 h 20 min
